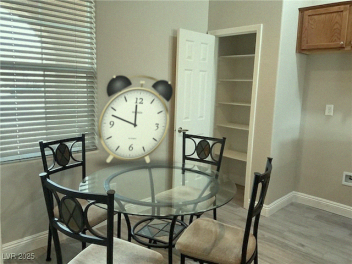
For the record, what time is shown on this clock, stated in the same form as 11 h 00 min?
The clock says 11 h 48 min
